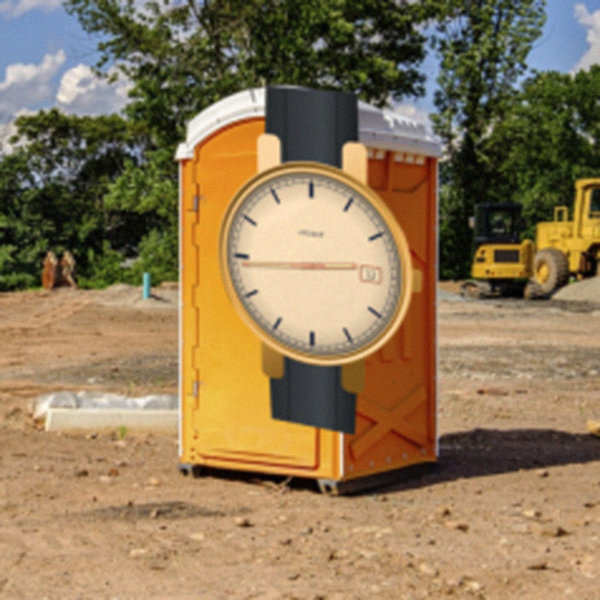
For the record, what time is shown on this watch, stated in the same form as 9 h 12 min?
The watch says 2 h 44 min
